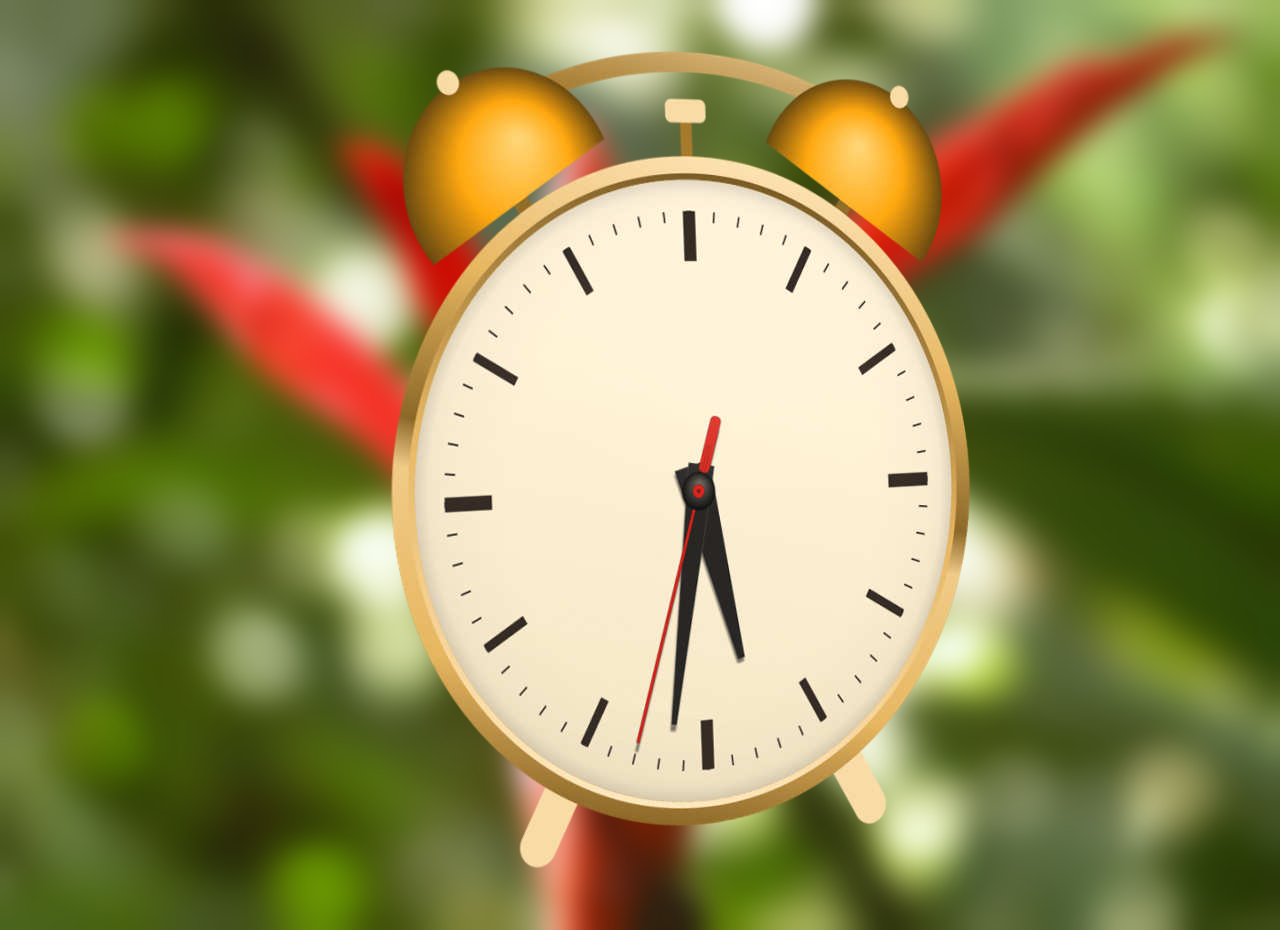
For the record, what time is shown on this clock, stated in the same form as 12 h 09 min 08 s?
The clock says 5 h 31 min 33 s
